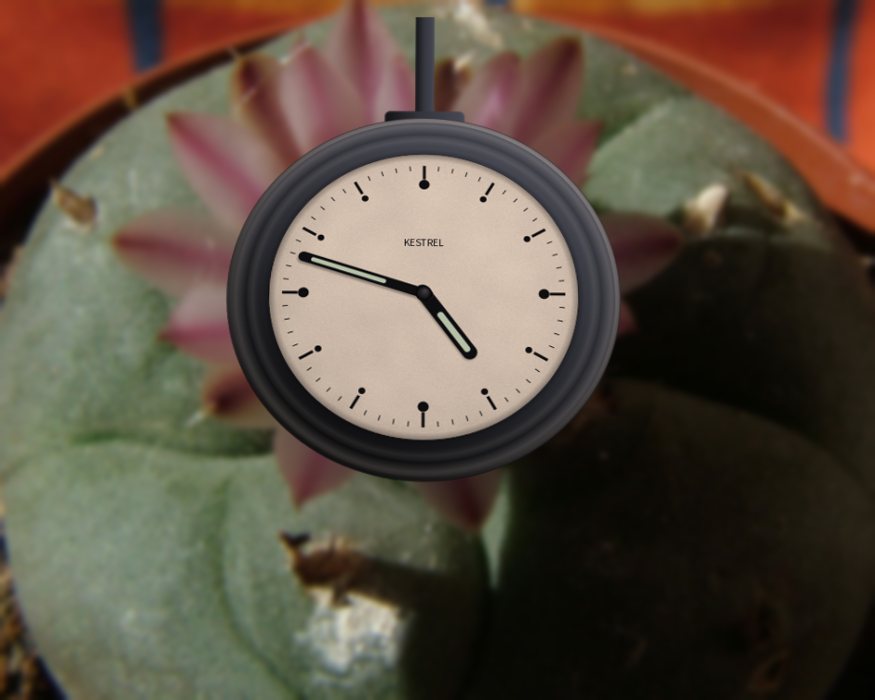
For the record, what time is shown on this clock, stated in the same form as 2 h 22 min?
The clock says 4 h 48 min
